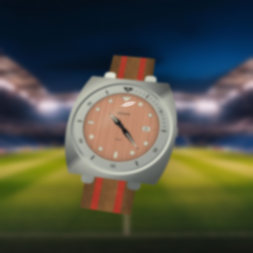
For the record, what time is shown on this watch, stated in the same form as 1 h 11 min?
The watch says 10 h 23 min
